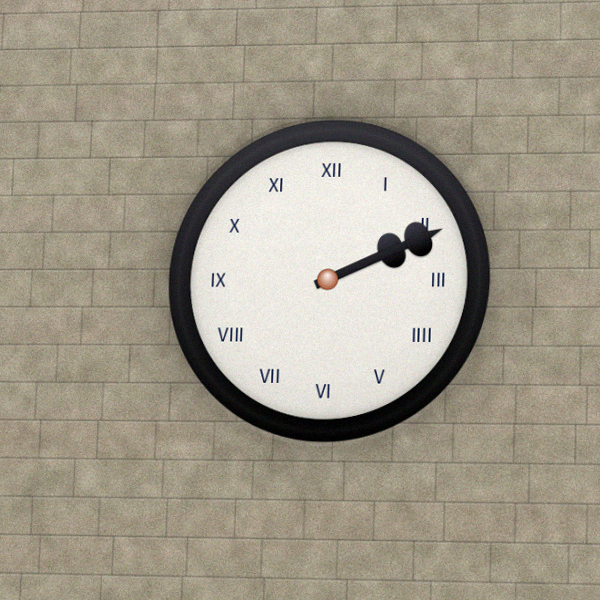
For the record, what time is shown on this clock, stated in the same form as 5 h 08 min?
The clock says 2 h 11 min
